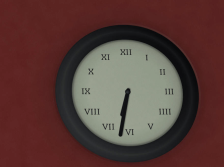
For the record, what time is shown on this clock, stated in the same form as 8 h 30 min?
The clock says 6 h 32 min
